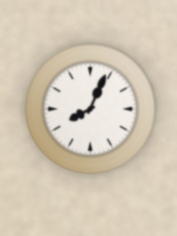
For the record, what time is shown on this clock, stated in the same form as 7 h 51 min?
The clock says 8 h 04 min
